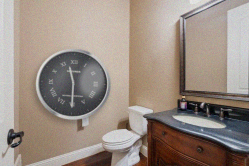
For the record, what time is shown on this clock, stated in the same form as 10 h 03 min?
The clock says 11 h 30 min
